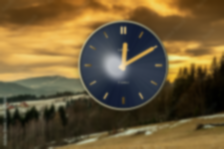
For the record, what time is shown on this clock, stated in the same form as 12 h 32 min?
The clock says 12 h 10 min
